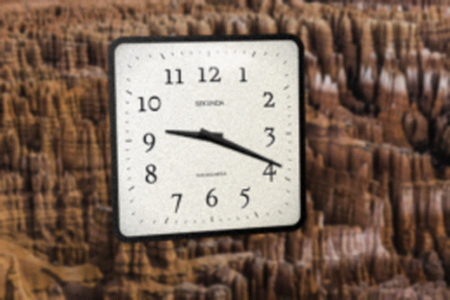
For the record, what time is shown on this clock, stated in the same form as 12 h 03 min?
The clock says 9 h 19 min
